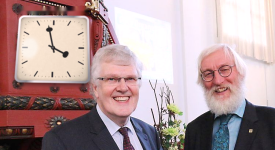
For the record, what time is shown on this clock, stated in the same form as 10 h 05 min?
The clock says 3 h 58 min
